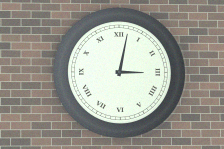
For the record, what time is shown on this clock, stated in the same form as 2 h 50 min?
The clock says 3 h 02 min
